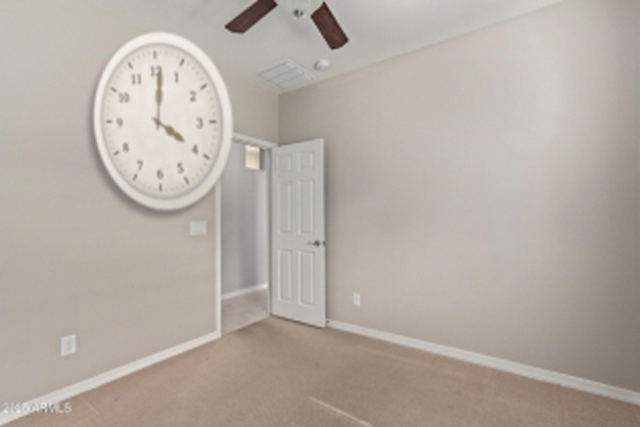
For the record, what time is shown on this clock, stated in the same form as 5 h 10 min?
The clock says 4 h 01 min
